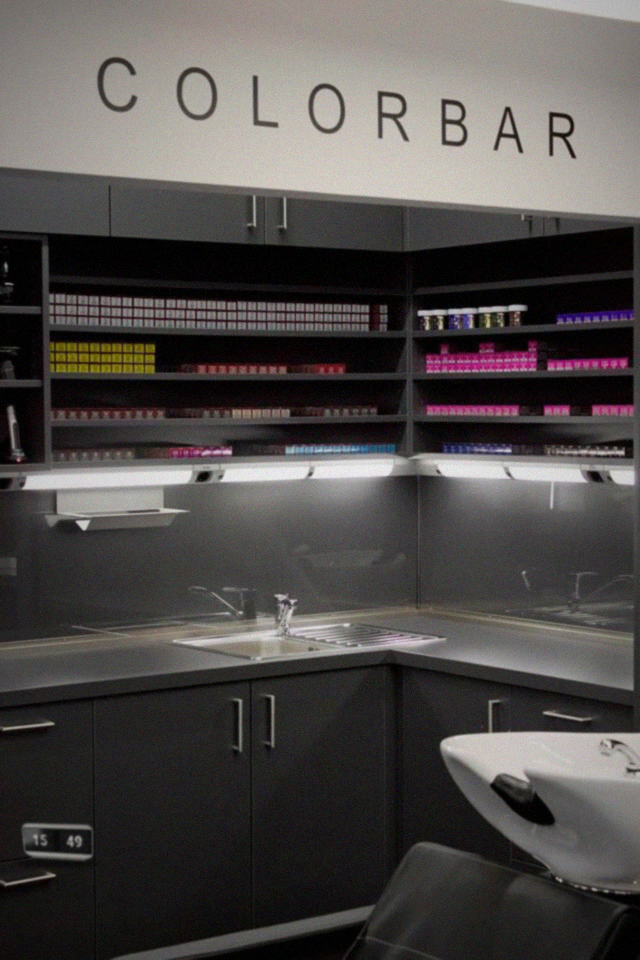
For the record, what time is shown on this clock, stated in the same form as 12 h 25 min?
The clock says 15 h 49 min
